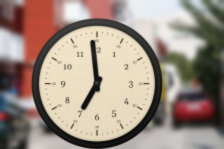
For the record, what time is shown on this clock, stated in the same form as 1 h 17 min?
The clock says 6 h 59 min
